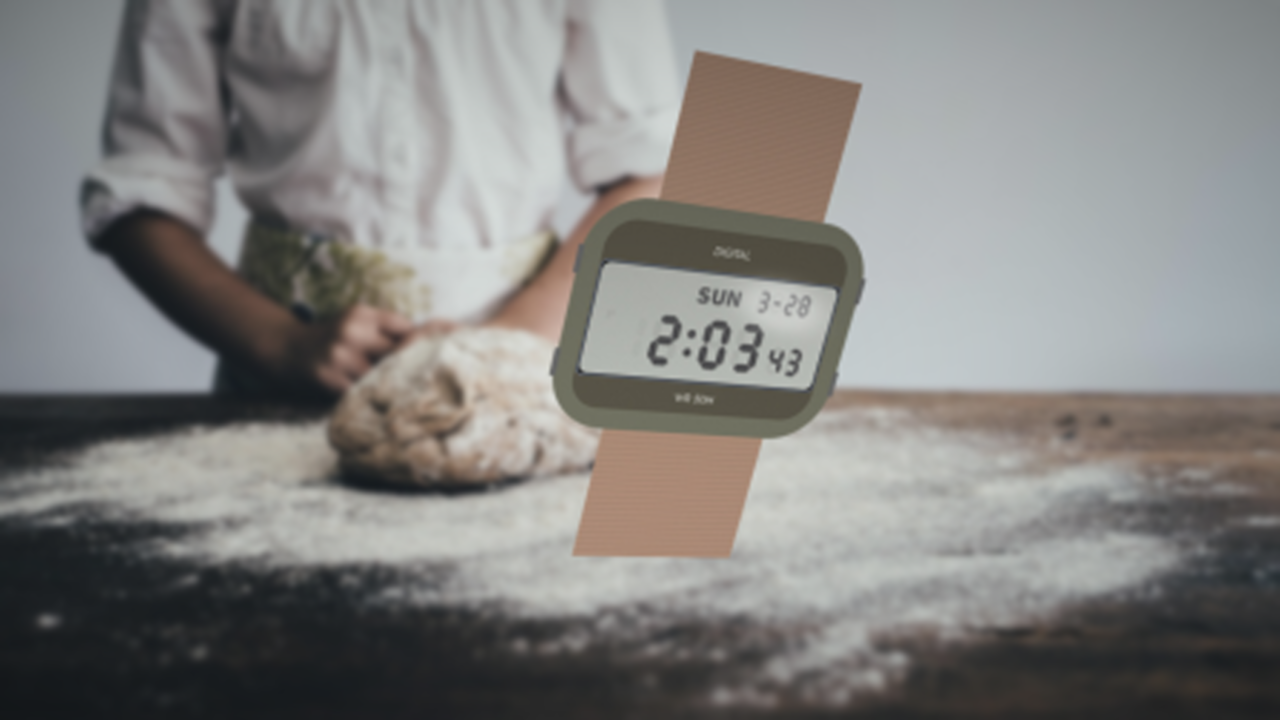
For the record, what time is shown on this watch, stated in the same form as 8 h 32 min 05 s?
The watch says 2 h 03 min 43 s
